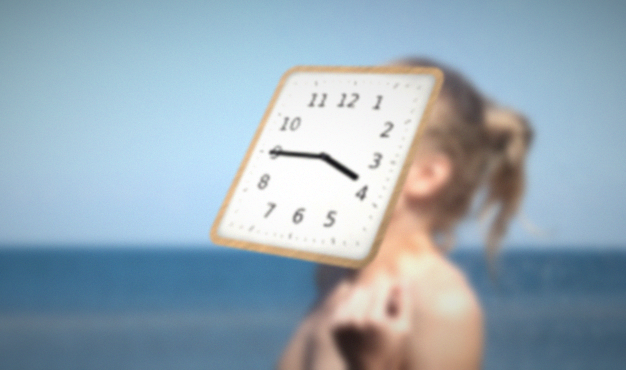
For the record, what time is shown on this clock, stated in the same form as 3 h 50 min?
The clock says 3 h 45 min
